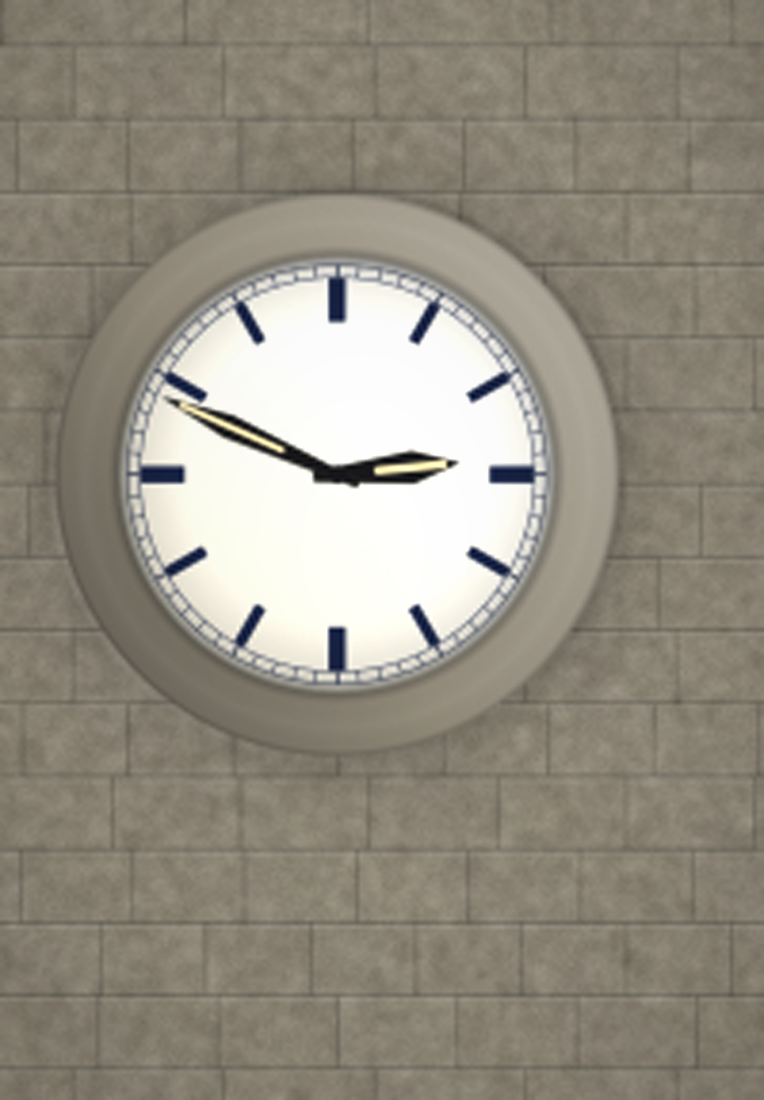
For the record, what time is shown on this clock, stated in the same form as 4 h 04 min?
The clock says 2 h 49 min
